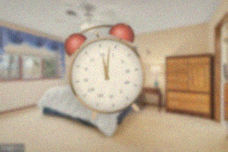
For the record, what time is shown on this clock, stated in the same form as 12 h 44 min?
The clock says 12 h 03 min
